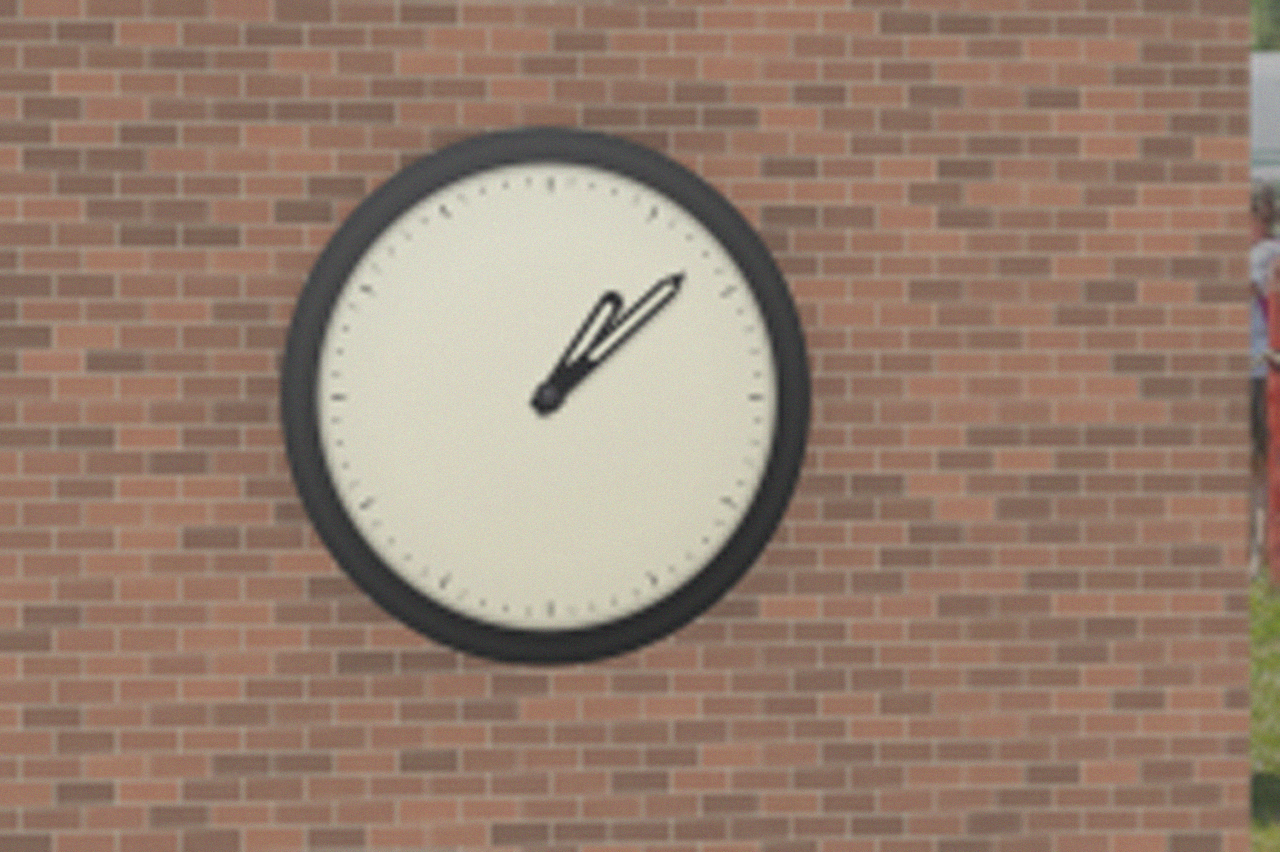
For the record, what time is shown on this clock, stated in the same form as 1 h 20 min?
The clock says 1 h 08 min
